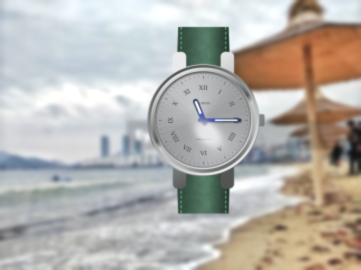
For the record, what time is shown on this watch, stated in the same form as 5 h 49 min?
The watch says 11 h 15 min
